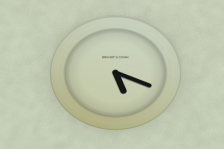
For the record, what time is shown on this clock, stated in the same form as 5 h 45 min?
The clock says 5 h 19 min
